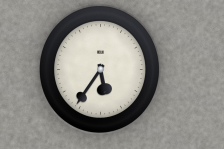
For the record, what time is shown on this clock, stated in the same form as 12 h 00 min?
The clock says 5 h 36 min
